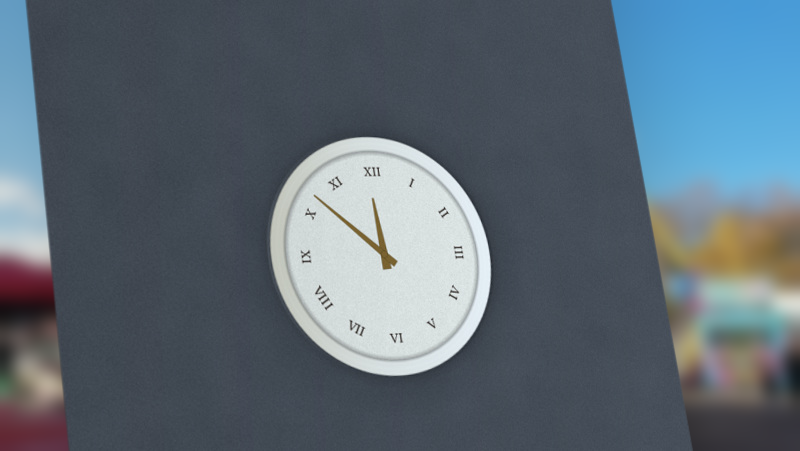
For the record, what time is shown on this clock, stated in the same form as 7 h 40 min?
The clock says 11 h 52 min
